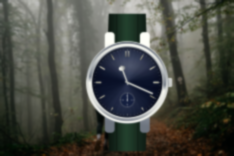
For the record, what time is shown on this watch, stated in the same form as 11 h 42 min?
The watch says 11 h 19 min
